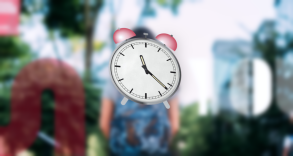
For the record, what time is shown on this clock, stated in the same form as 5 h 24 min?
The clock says 11 h 22 min
